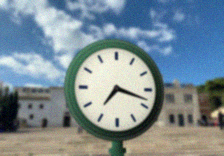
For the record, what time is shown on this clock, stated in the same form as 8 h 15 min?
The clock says 7 h 18 min
